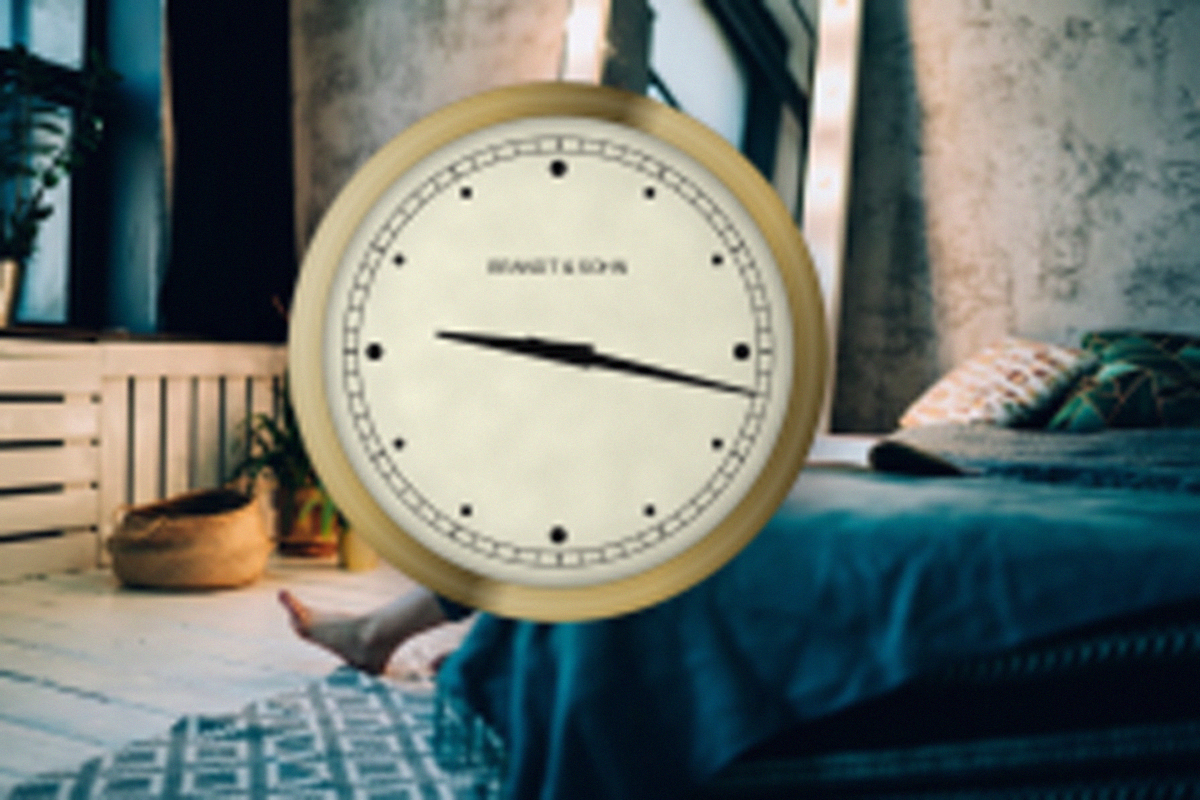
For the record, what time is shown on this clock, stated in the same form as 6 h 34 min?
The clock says 9 h 17 min
